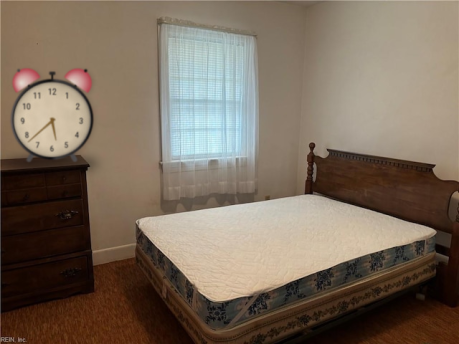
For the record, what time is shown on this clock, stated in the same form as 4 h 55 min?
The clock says 5 h 38 min
